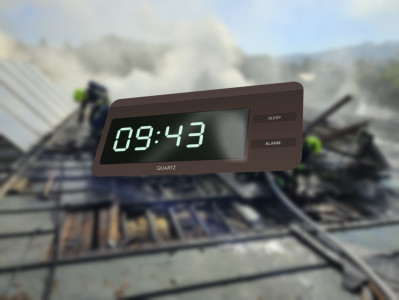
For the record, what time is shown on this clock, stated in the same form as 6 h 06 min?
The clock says 9 h 43 min
